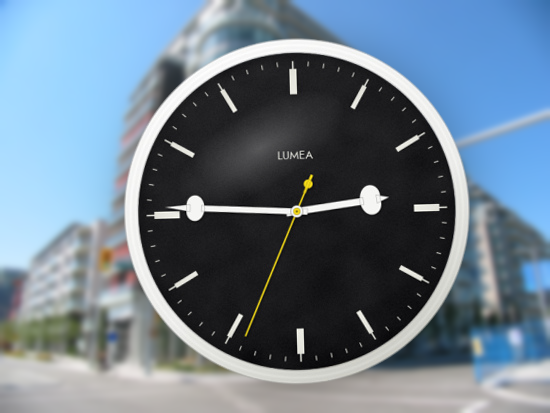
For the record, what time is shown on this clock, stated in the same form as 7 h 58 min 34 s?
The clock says 2 h 45 min 34 s
